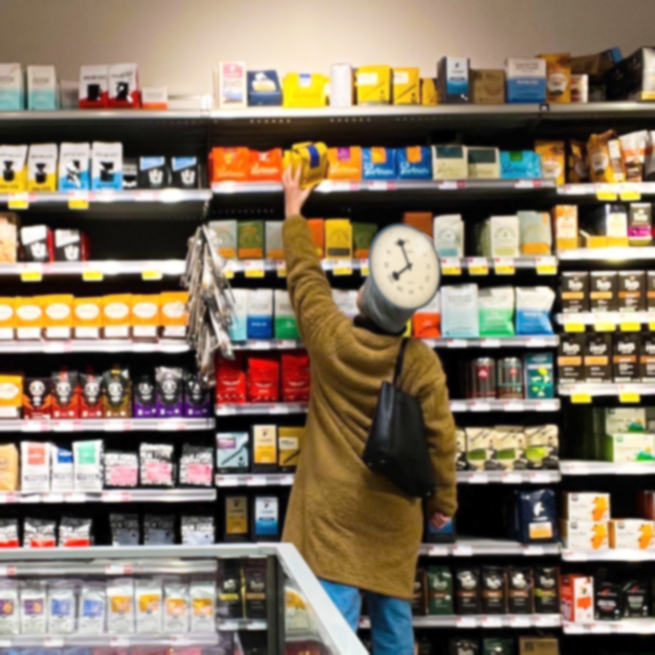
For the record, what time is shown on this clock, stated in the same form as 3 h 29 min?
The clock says 7 h 57 min
